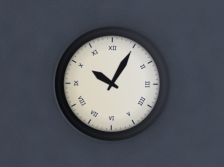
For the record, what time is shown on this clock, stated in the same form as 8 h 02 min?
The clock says 10 h 05 min
